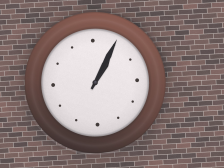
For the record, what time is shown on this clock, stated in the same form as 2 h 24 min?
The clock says 1 h 05 min
